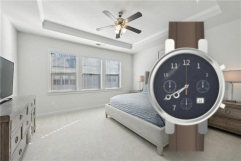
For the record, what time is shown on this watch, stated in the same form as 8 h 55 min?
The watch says 7 h 40 min
